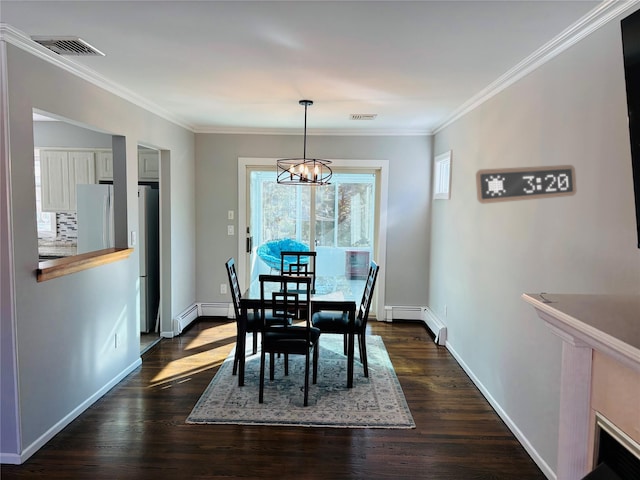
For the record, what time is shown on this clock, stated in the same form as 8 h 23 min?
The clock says 3 h 20 min
